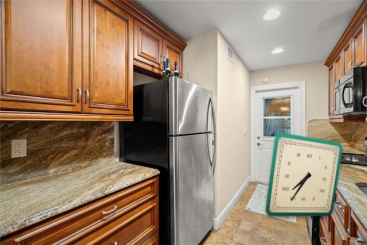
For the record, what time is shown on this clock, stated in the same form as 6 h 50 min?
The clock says 7 h 35 min
